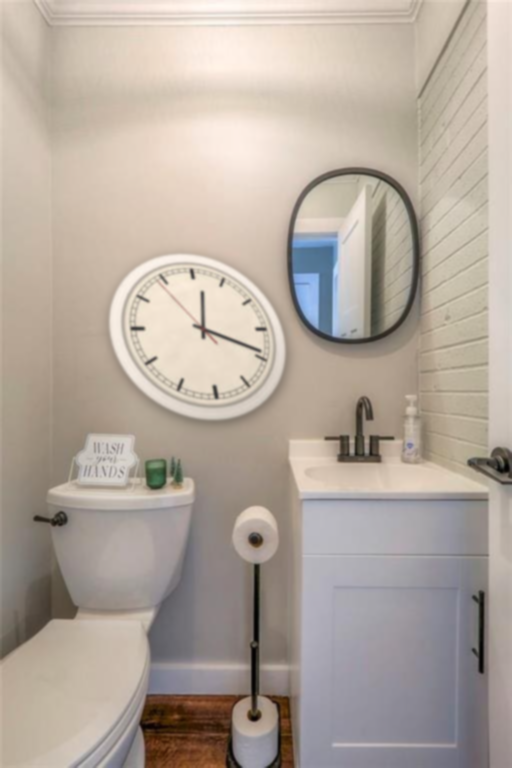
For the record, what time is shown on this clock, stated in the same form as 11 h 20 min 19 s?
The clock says 12 h 18 min 54 s
